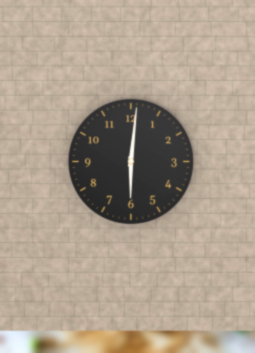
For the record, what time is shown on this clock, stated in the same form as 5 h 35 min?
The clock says 6 h 01 min
